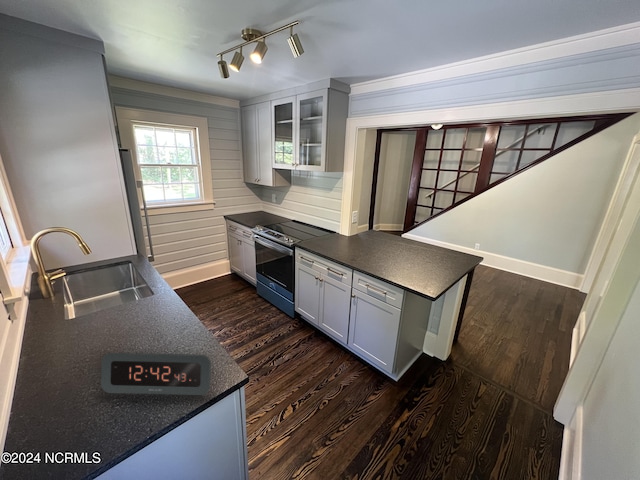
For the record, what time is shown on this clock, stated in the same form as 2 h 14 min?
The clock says 12 h 42 min
